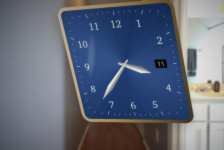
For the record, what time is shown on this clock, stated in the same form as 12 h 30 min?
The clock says 3 h 37 min
